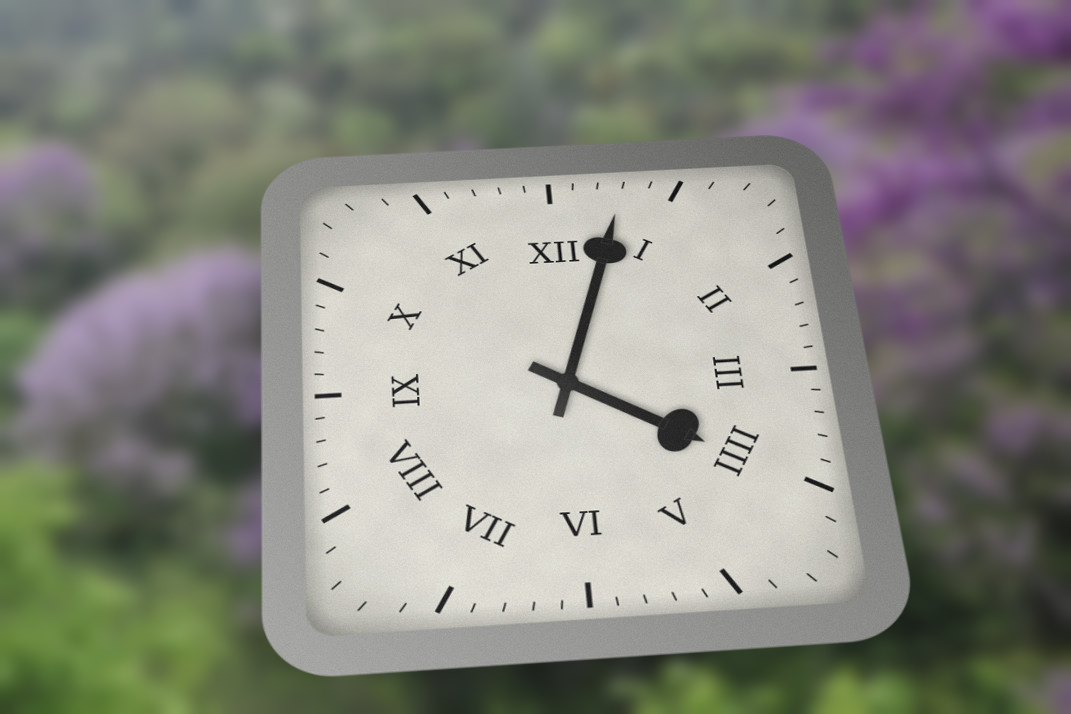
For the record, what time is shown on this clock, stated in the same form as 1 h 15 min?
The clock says 4 h 03 min
